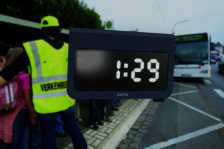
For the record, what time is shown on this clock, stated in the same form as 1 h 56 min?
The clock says 1 h 29 min
